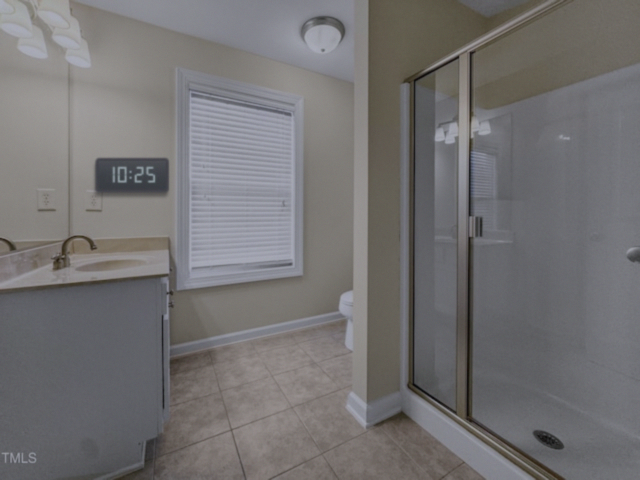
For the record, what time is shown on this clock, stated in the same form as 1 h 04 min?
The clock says 10 h 25 min
